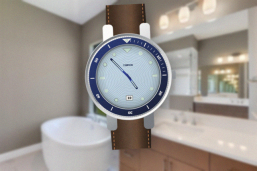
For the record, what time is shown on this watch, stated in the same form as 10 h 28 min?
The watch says 4 h 53 min
